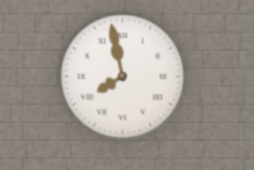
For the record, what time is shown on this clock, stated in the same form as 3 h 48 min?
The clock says 7 h 58 min
